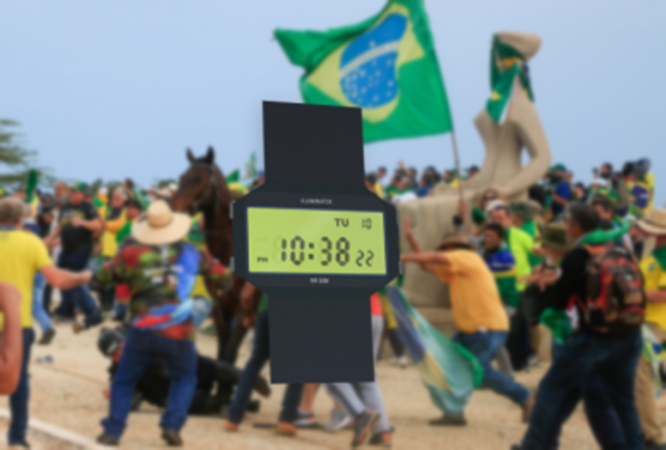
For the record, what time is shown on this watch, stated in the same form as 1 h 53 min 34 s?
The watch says 10 h 38 min 22 s
